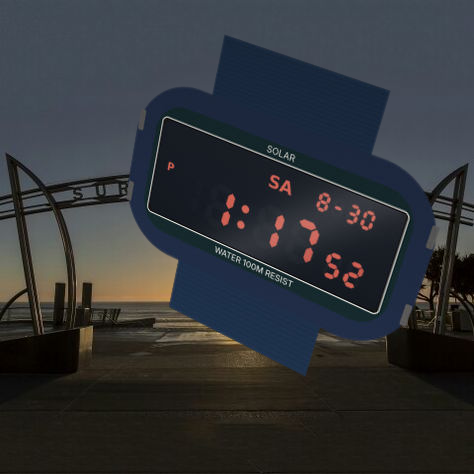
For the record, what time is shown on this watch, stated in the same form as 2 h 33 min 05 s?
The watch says 1 h 17 min 52 s
